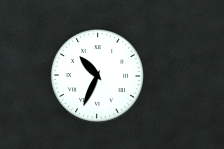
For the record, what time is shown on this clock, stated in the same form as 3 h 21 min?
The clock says 10 h 34 min
